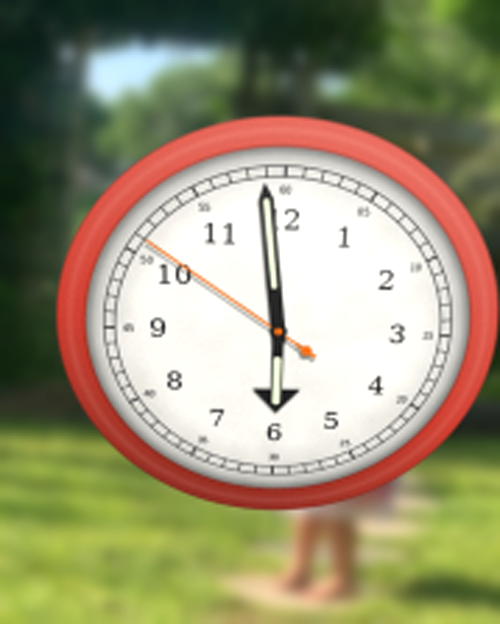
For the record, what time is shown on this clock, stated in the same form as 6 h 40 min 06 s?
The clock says 5 h 58 min 51 s
